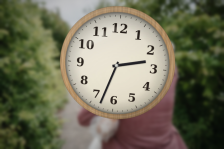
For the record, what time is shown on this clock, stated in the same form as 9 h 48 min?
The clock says 2 h 33 min
